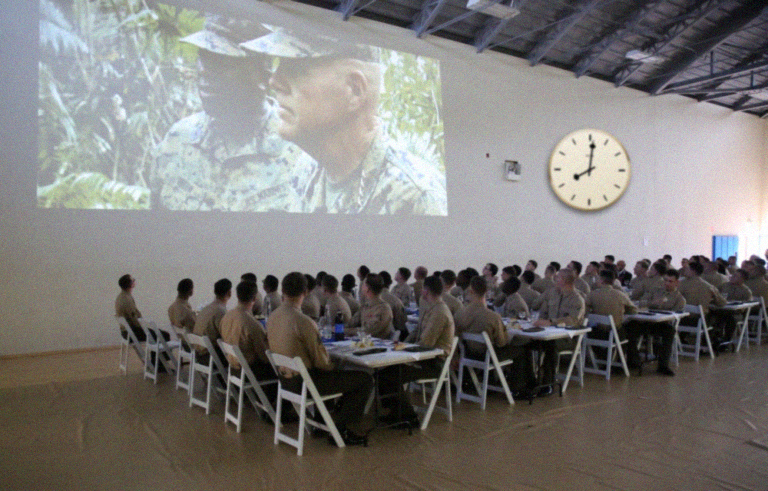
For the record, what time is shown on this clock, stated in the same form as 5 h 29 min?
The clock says 8 h 01 min
